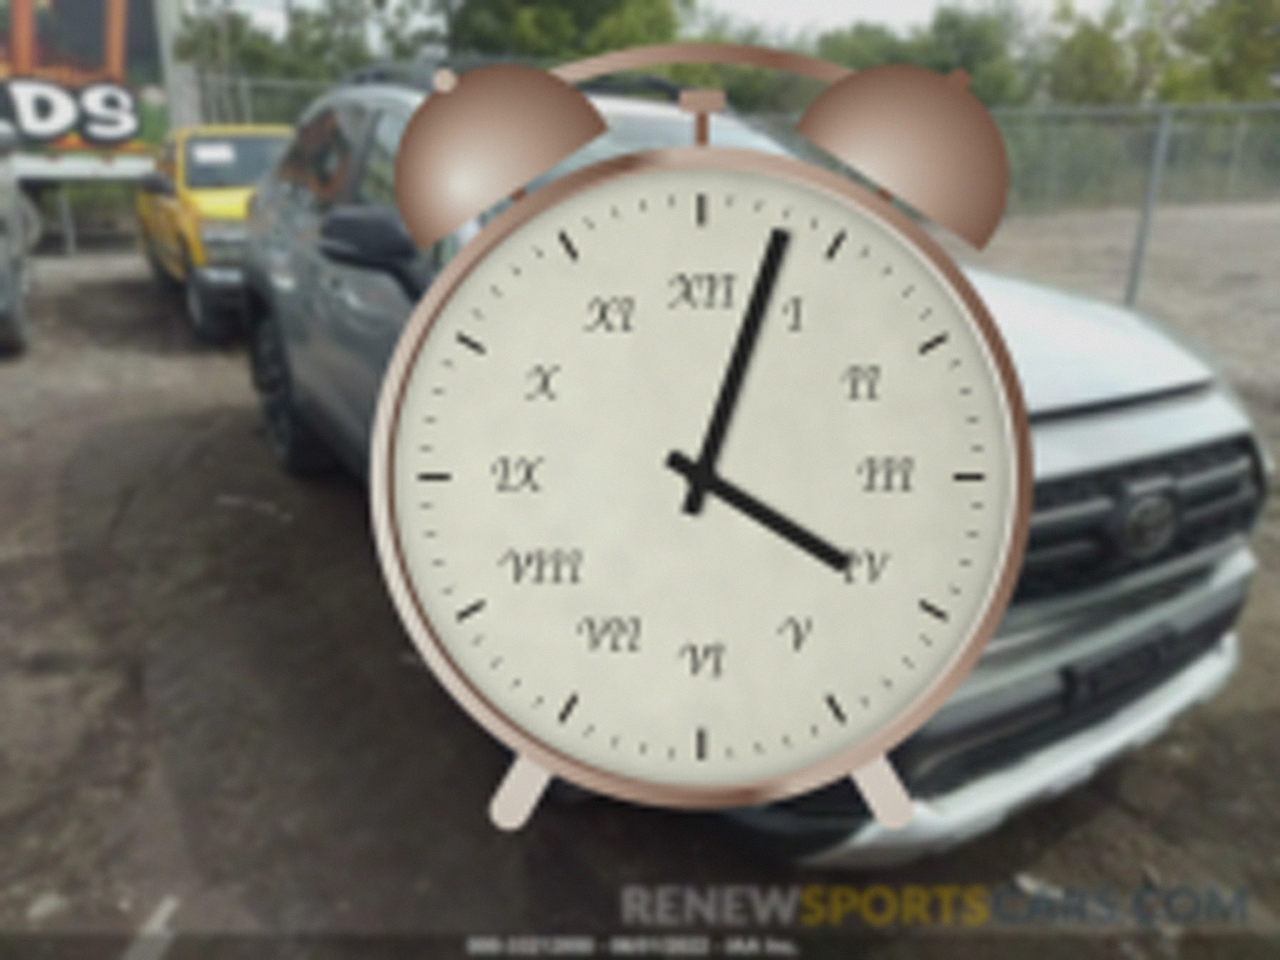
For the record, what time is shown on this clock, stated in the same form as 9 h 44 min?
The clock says 4 h 03 min
